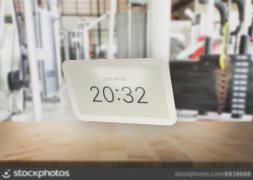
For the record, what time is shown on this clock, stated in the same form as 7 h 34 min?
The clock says 20 h 32 min
